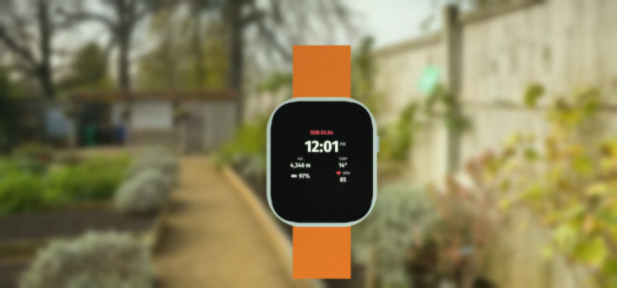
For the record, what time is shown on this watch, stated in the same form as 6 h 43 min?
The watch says 12 h 01 min
